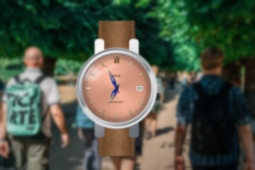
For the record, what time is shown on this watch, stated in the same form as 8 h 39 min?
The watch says 6 h 56 min
